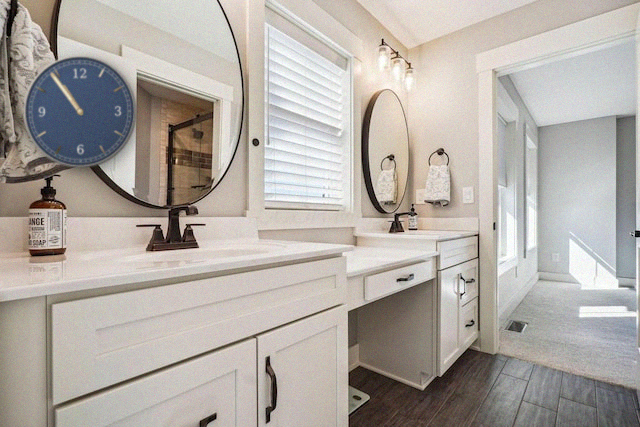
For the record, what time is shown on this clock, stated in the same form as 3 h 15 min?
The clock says 10 h 54 min
